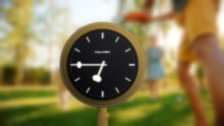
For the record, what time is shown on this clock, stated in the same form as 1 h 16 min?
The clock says 6 h 45 min
